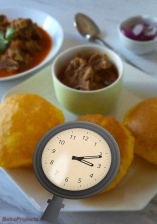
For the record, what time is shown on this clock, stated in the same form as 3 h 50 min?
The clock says 3 h 11 min
